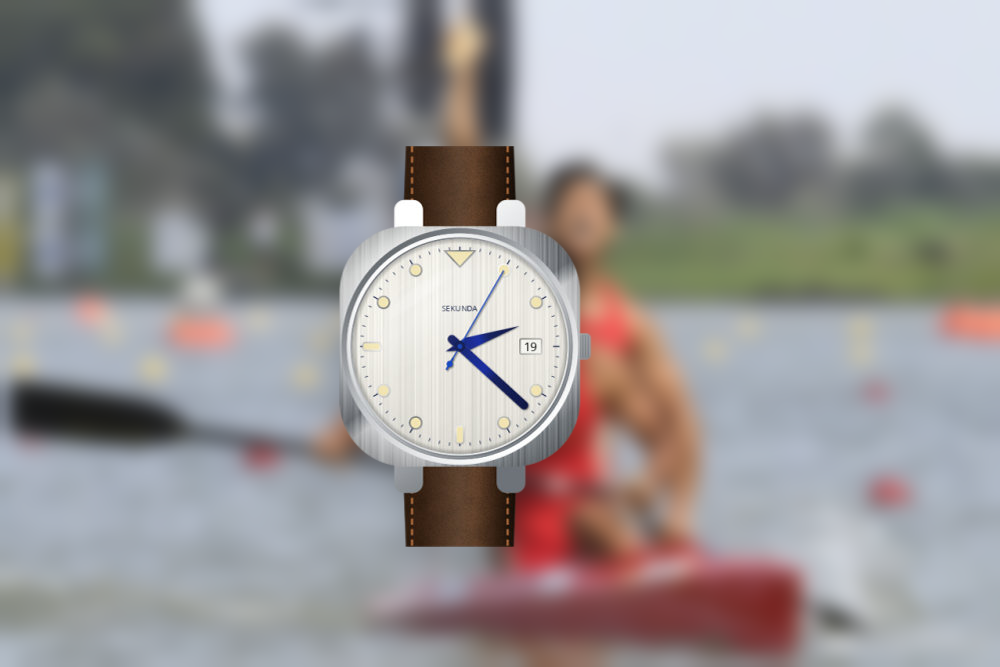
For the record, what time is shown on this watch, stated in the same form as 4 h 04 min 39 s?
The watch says 2 h 22 min 05 s
